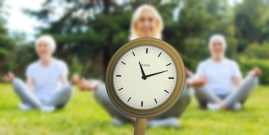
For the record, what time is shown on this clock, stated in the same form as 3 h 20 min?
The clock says 11 h 12 min
